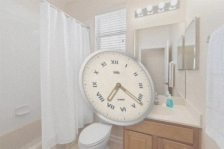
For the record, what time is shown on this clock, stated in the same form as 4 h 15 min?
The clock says 7 h 22 min
